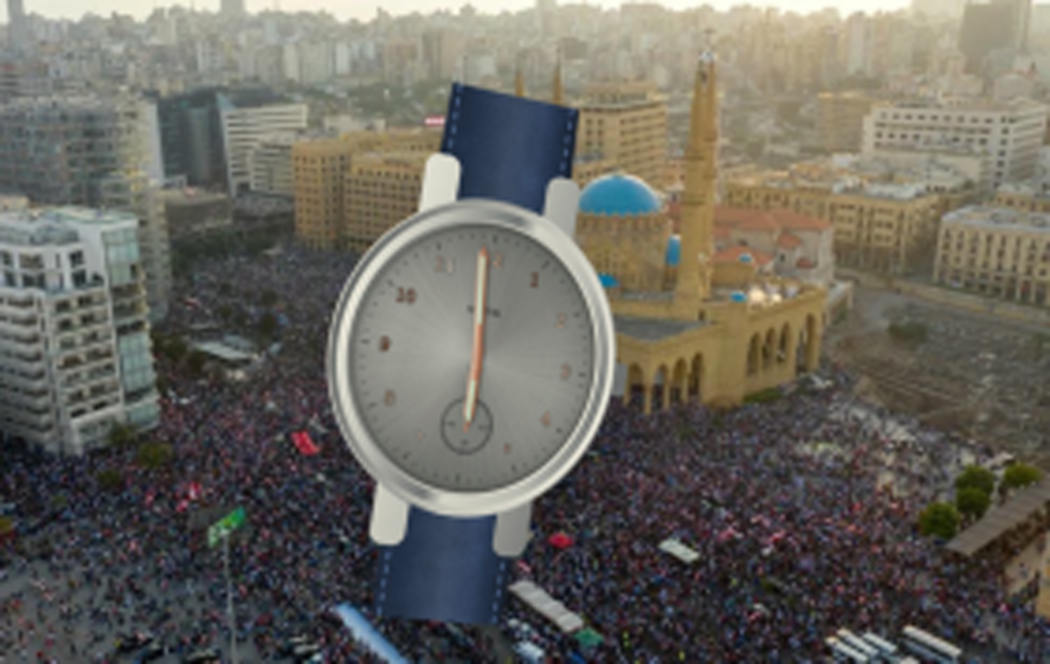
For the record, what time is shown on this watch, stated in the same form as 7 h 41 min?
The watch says 5 h 59 min
